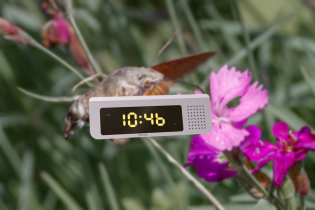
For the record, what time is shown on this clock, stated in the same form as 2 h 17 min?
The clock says 10 h 46 min
